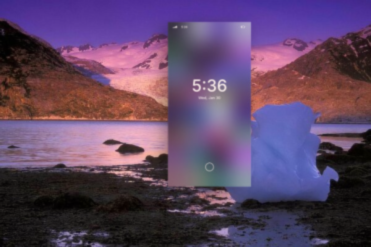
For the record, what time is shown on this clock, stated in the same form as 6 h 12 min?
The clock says 5 h 36 min
